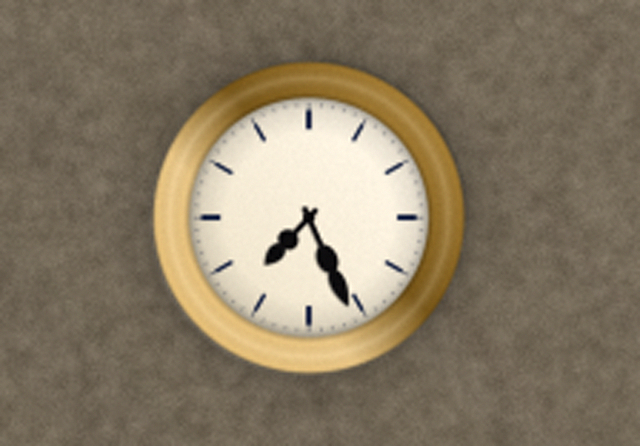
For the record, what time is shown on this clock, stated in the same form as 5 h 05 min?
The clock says 7 h 26 min
